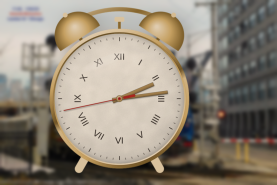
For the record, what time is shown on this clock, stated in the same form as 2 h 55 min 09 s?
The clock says 2 h 13 min 43 s
